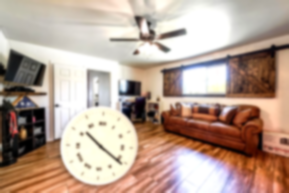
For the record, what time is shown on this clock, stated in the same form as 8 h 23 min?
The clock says 10 h 21 min
